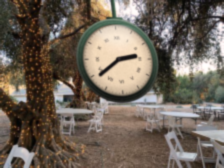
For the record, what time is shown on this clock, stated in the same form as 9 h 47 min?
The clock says 2 h 39 min
